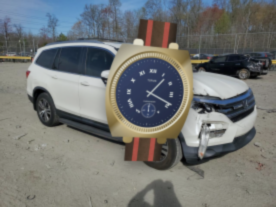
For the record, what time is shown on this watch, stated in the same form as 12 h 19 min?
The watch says 1 h 19 min
